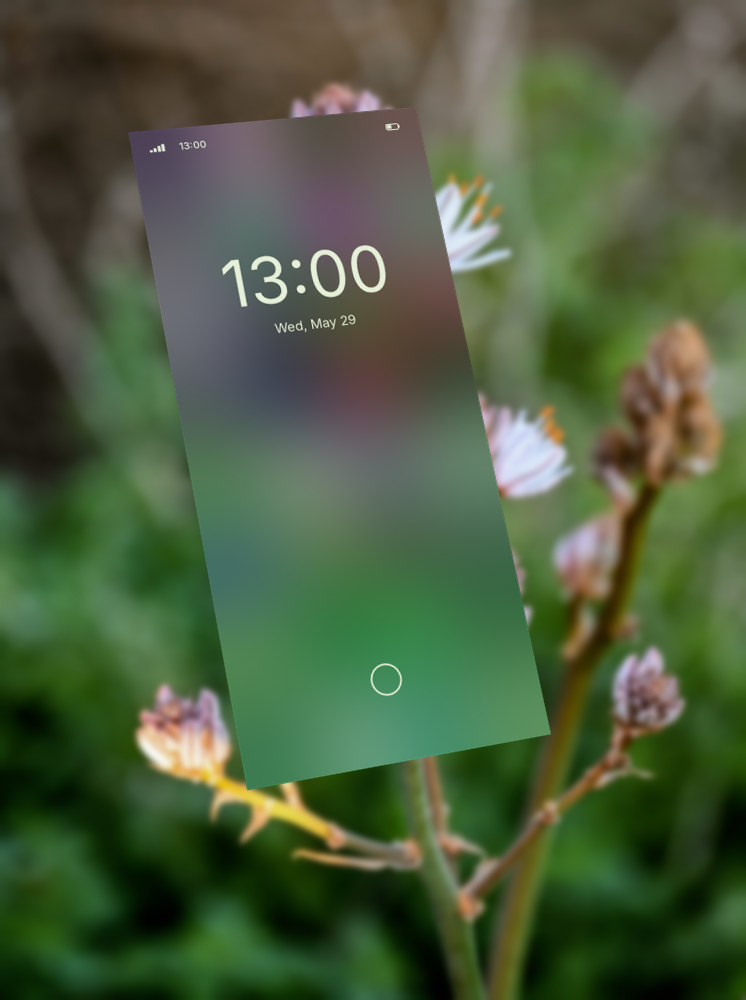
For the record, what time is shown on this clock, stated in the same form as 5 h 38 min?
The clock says 13 h 00 min
